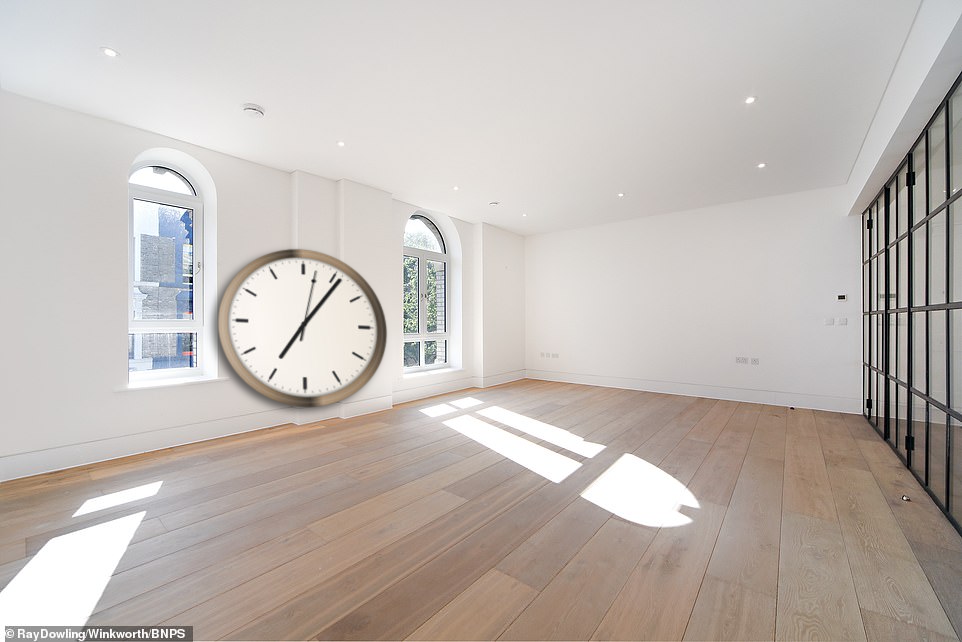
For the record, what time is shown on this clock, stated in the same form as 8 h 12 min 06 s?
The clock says 7 h 06 min 02 s
